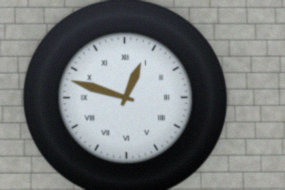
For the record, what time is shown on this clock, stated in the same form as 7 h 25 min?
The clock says 12 h 48 min
